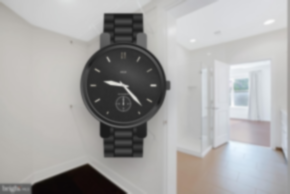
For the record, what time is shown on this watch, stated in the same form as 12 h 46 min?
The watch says 9 h 23 min
